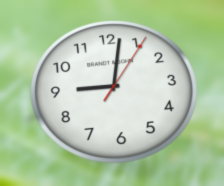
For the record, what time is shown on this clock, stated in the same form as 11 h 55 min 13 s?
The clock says 9 h 02 min 06 s
